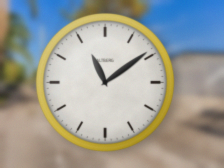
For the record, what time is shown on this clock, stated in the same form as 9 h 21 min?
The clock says 11 h 09 min
